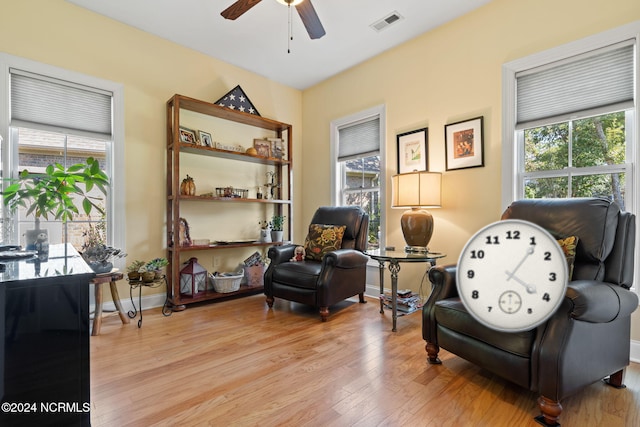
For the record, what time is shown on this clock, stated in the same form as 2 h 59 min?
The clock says 4 h 06 min
